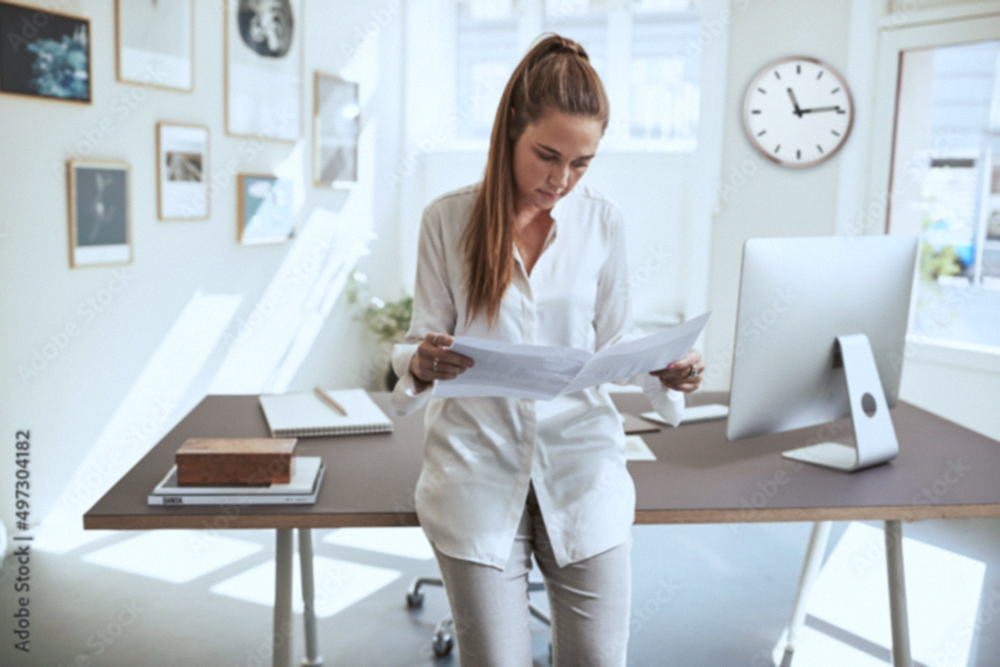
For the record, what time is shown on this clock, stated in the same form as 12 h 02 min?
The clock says 11 h 14 min
